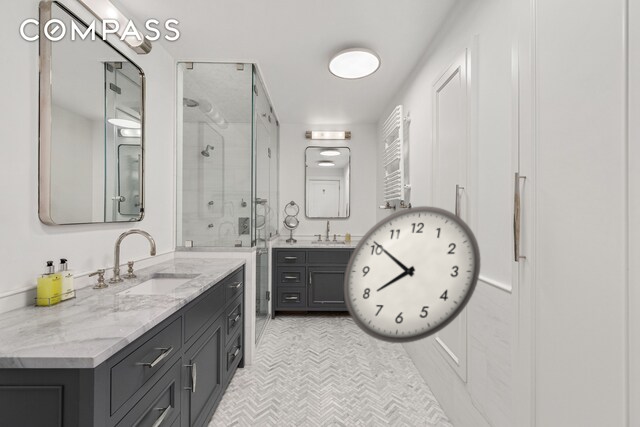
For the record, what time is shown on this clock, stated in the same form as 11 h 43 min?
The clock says 7 h 51 min
